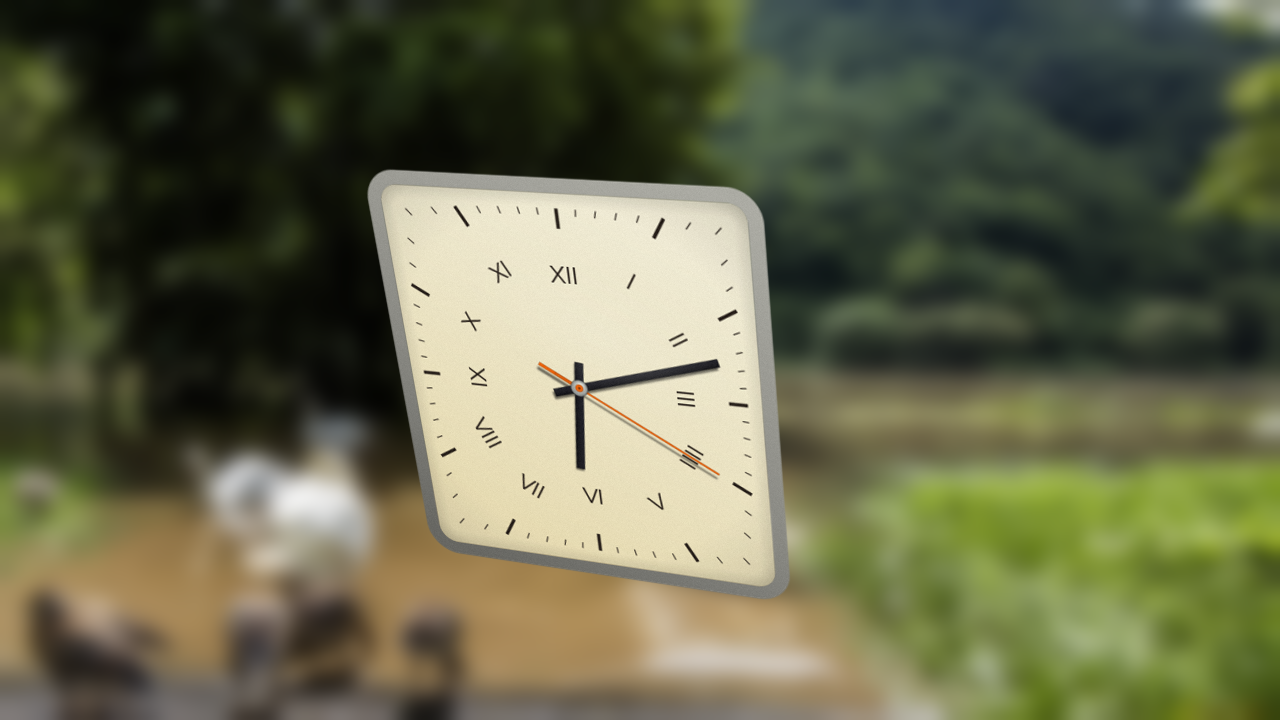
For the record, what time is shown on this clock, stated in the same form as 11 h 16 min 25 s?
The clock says 6 h 12 min 20 s
